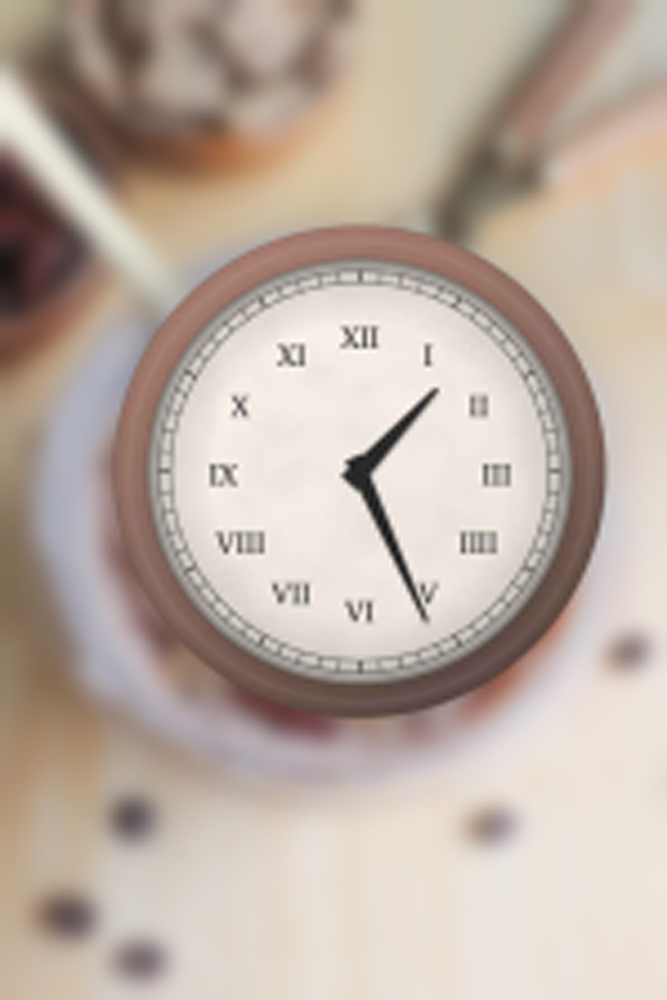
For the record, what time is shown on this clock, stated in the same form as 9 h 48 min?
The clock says 1 h 26 min
